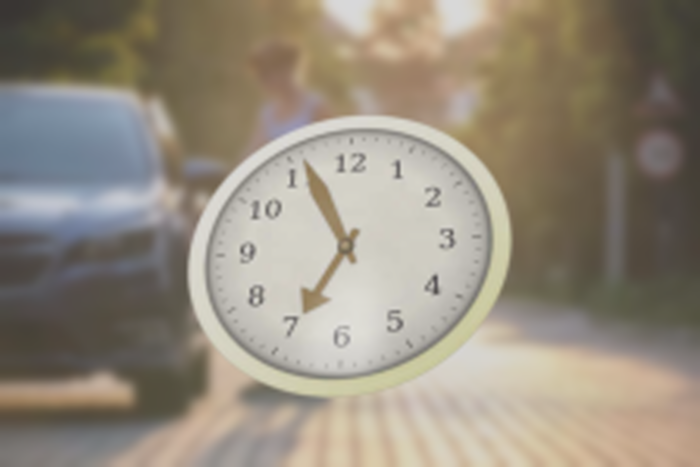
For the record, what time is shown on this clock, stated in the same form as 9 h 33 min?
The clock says 6 h 56 min
